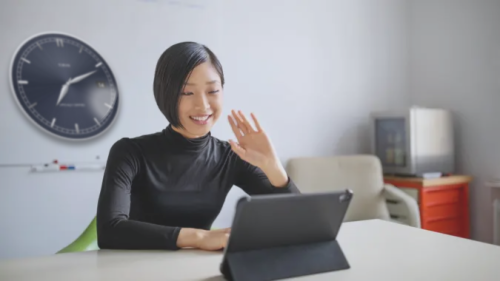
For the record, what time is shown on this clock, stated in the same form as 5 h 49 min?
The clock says 7 h 11 min
